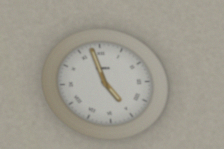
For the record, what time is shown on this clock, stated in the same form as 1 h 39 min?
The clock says 4 h 58 min
